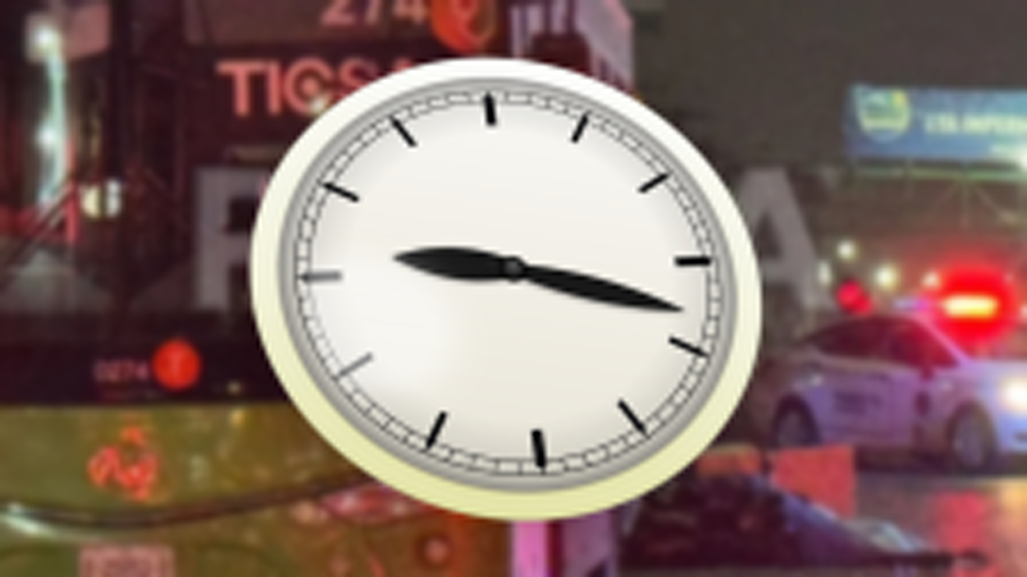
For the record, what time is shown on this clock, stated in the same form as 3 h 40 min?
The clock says 9 h 18 min
